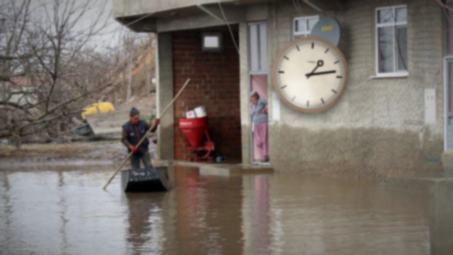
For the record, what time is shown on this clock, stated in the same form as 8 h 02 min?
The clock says 1 h 13 min
